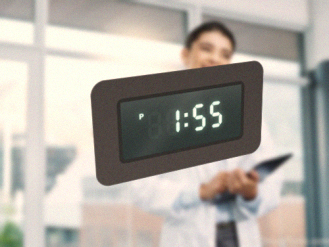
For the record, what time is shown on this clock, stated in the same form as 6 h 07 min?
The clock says 1 h 55 min
